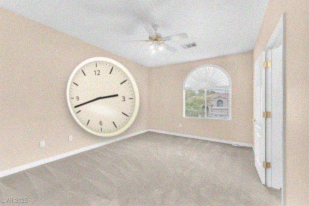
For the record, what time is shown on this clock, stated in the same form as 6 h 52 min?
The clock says 2 h 42 min
